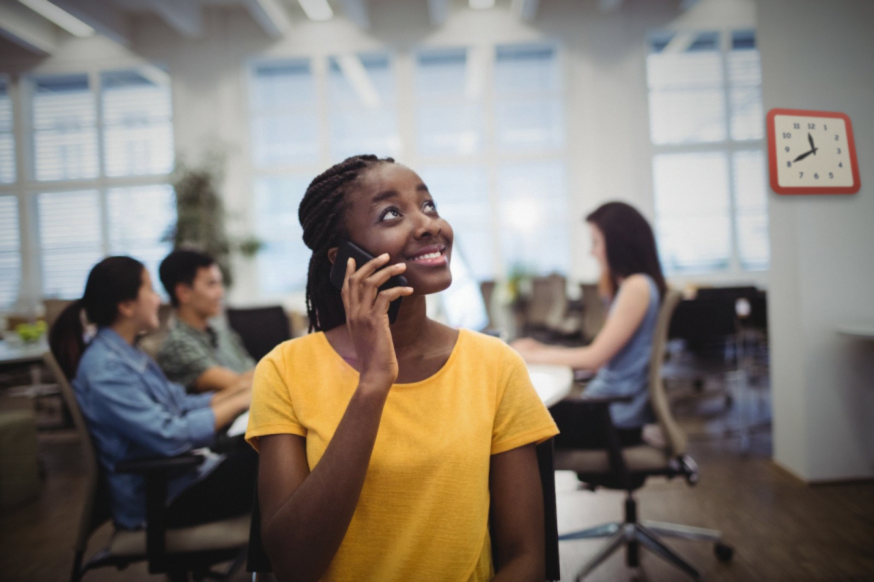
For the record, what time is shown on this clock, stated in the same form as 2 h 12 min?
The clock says 11 h 40 min
